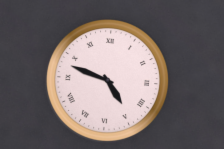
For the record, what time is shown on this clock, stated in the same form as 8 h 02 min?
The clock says 4 h 48 min
